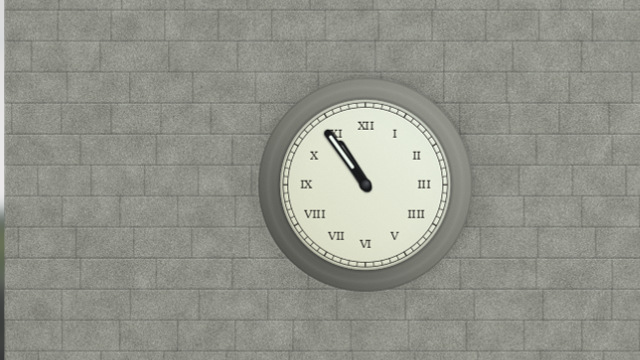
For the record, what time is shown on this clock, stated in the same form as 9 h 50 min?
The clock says 10 h 54 min
